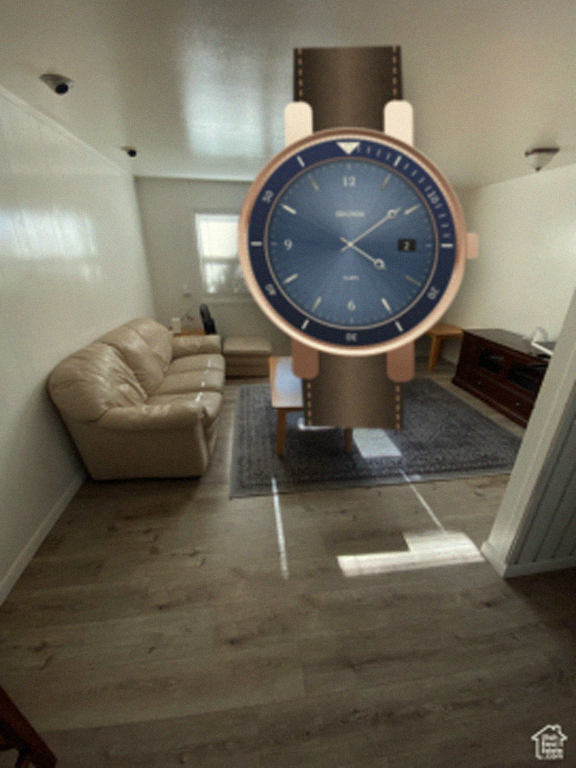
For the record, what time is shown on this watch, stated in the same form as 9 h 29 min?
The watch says 4 h 09 min
